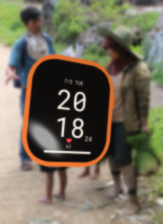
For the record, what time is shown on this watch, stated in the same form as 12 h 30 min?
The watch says 20 h 18 min
